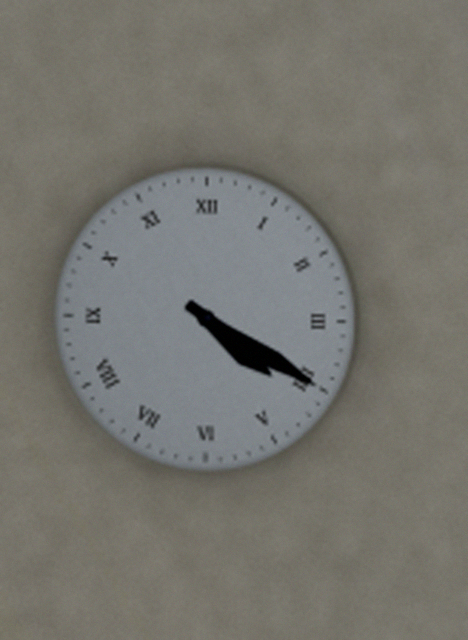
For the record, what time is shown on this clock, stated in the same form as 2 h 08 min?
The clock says 4 h 20 min
